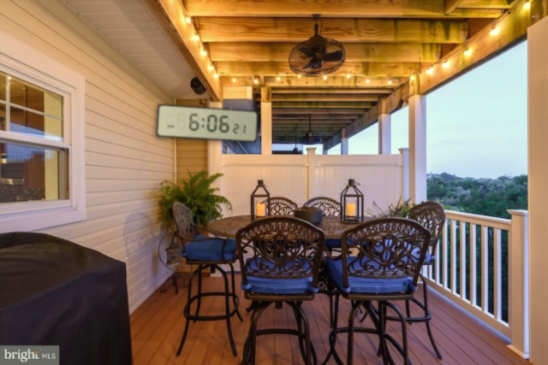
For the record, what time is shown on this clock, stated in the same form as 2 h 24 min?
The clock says 6 h 06 min
